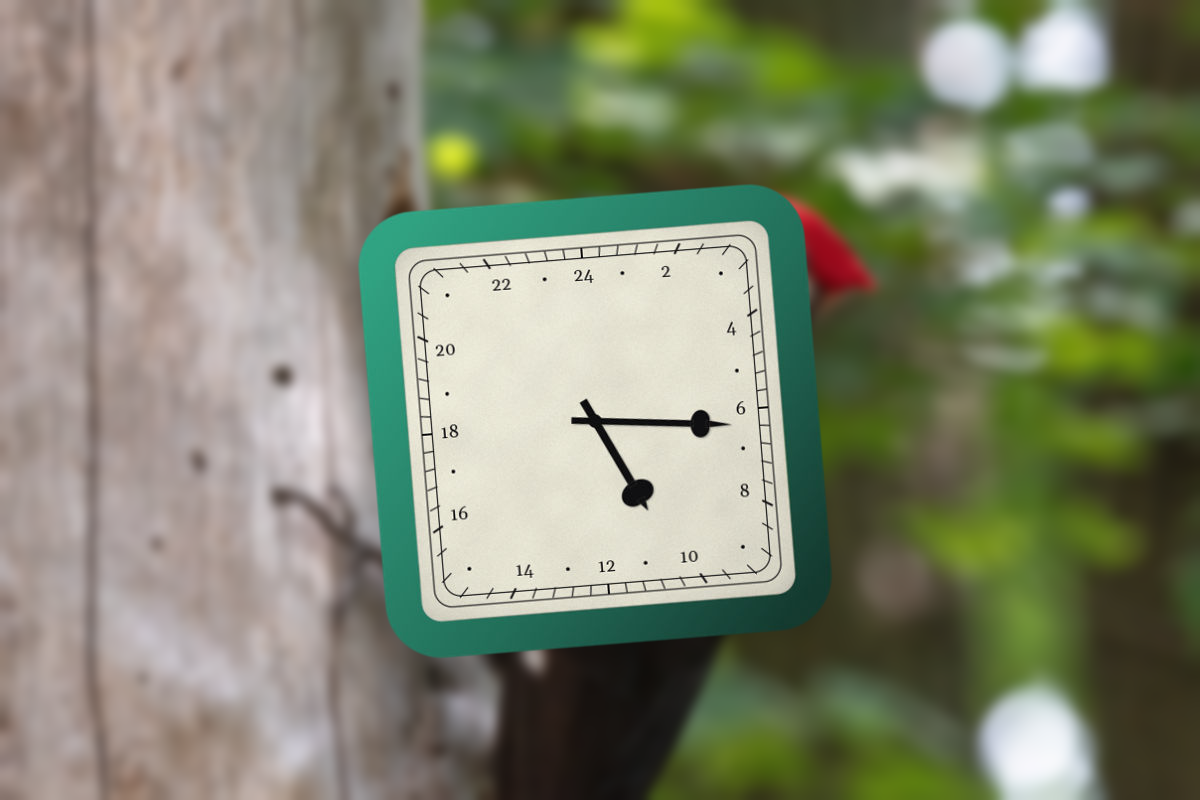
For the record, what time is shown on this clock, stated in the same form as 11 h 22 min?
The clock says 10 h 16 min
